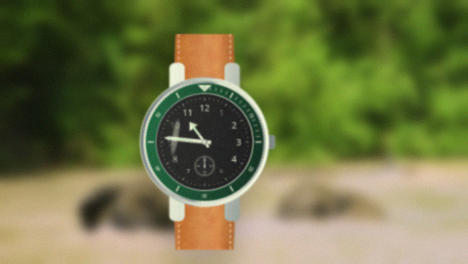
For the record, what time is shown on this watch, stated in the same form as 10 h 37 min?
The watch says 10 h 46 min
